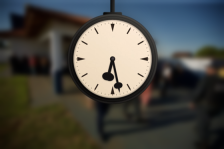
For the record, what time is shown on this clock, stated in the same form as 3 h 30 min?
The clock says 6 h 28 min
